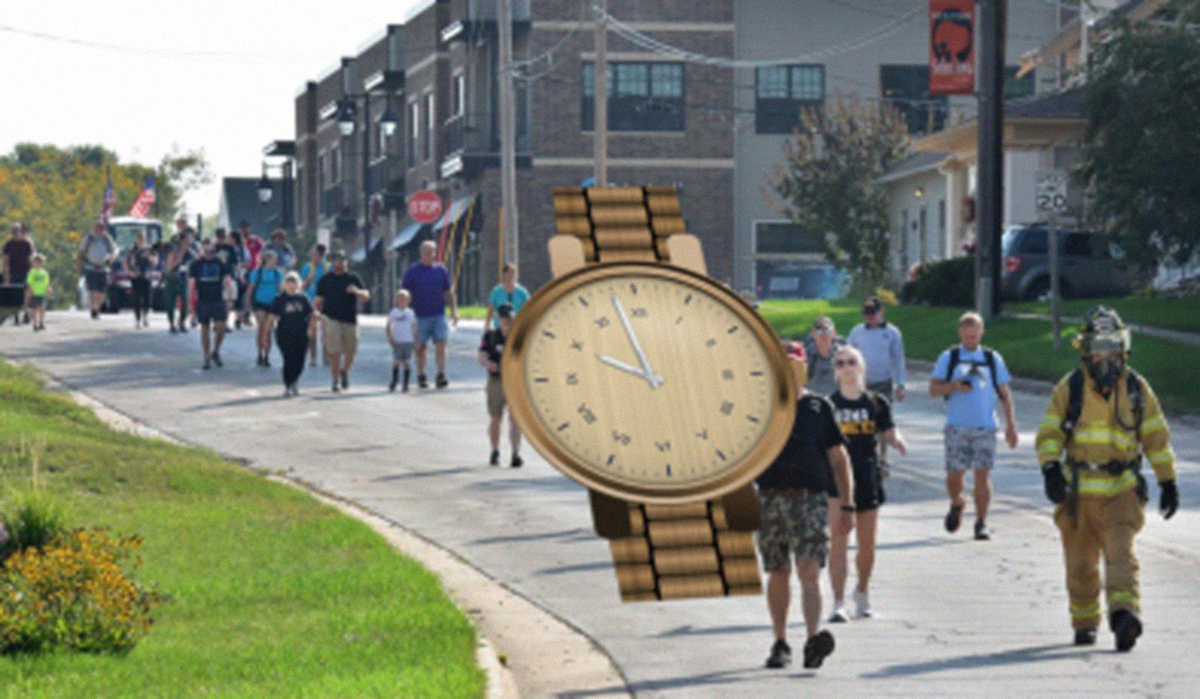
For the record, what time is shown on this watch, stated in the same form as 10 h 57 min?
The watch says 9 h 58 min
